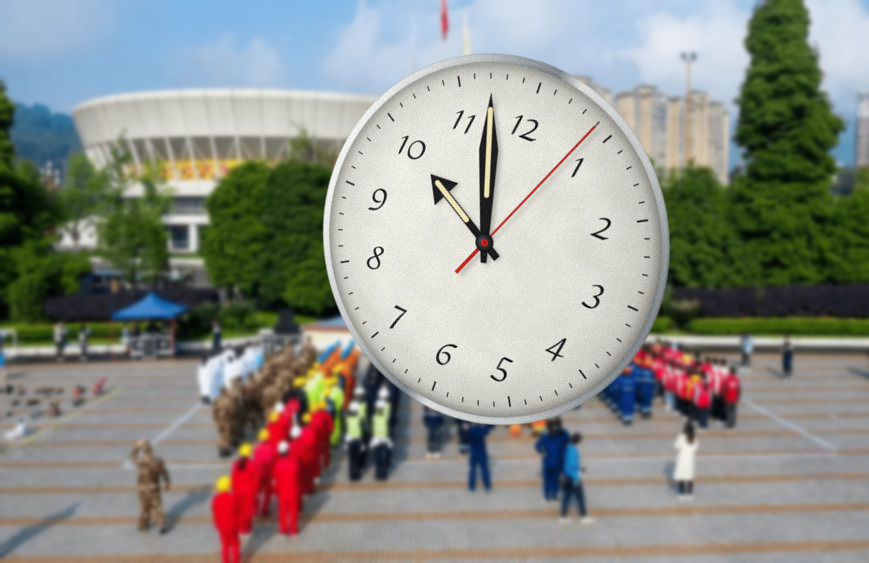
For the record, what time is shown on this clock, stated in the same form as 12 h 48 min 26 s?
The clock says 9 h 57 min 04 s
